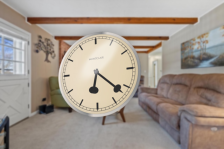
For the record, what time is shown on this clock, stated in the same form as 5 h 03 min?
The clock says 6 h 22 min
